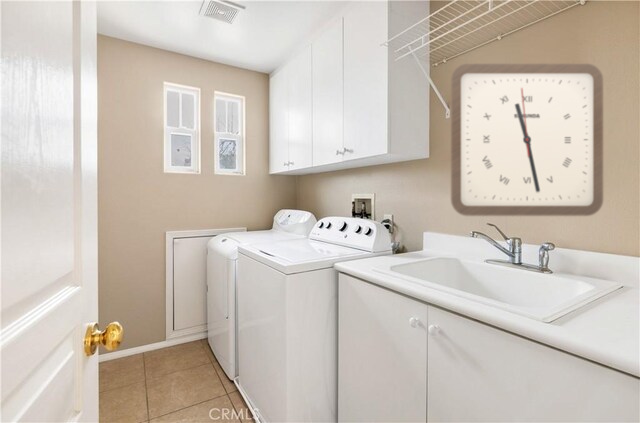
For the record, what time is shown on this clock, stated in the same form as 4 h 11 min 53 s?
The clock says 11 h 27 min 59 s
